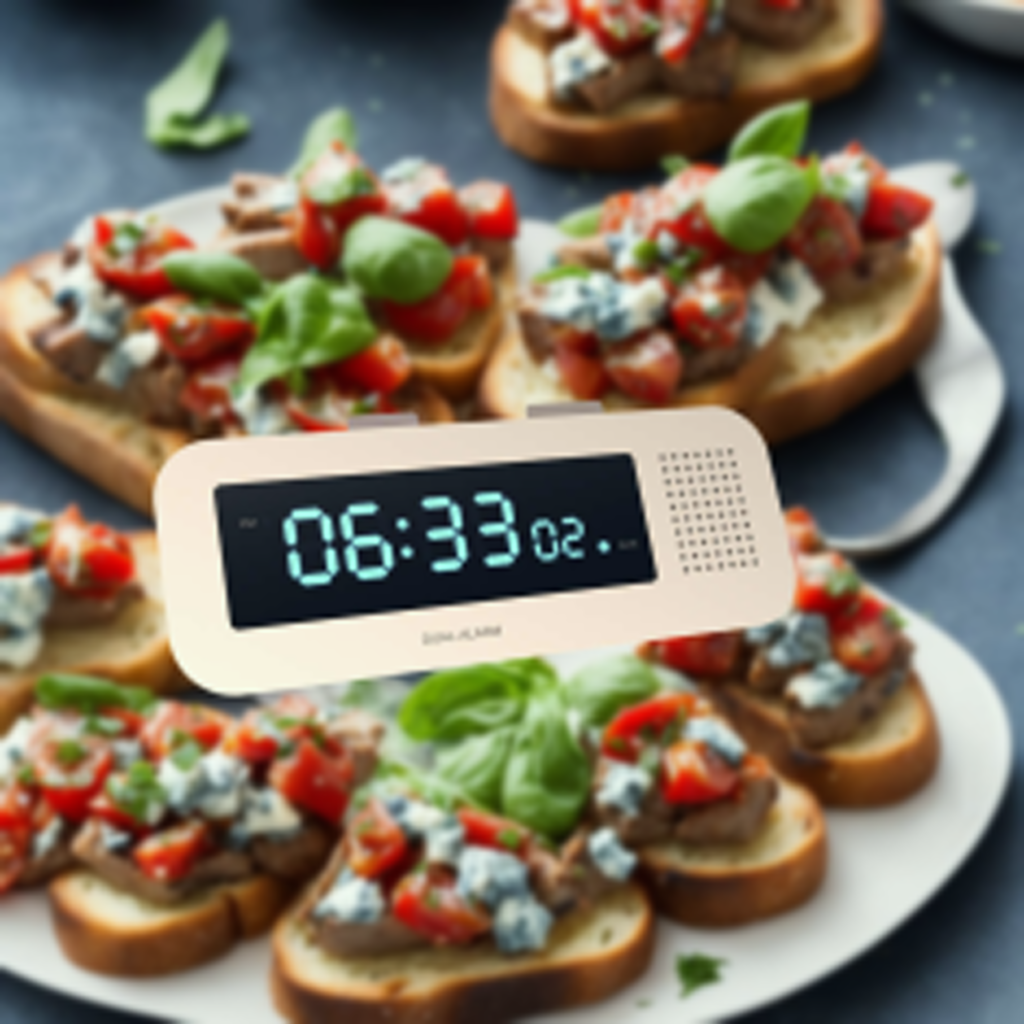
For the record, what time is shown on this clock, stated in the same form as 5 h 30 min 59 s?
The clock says 6 h 33 min 02 s
